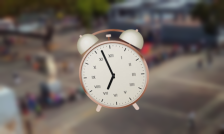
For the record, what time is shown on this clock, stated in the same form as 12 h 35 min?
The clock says 6 h 57 min
